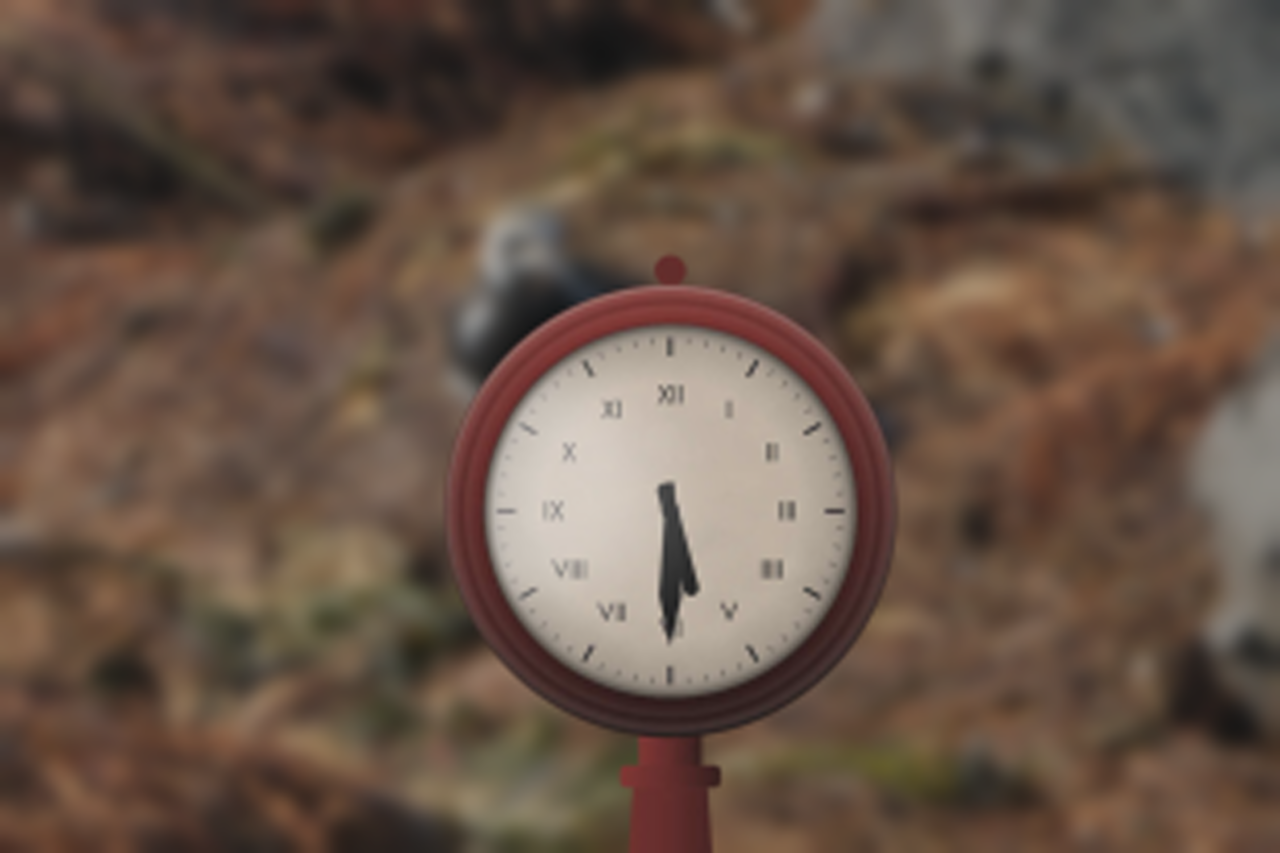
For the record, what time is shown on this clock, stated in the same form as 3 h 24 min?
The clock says 5 h 30 min
